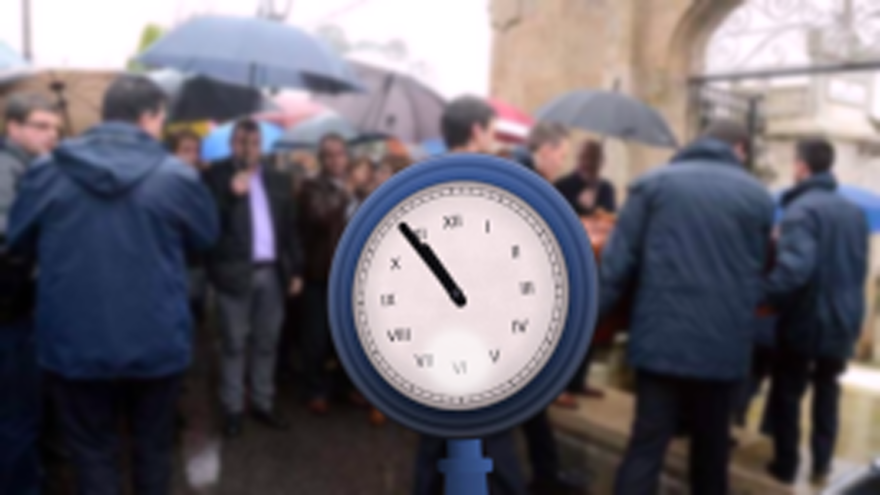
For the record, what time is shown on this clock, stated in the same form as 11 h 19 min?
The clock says 10 h 54 min
